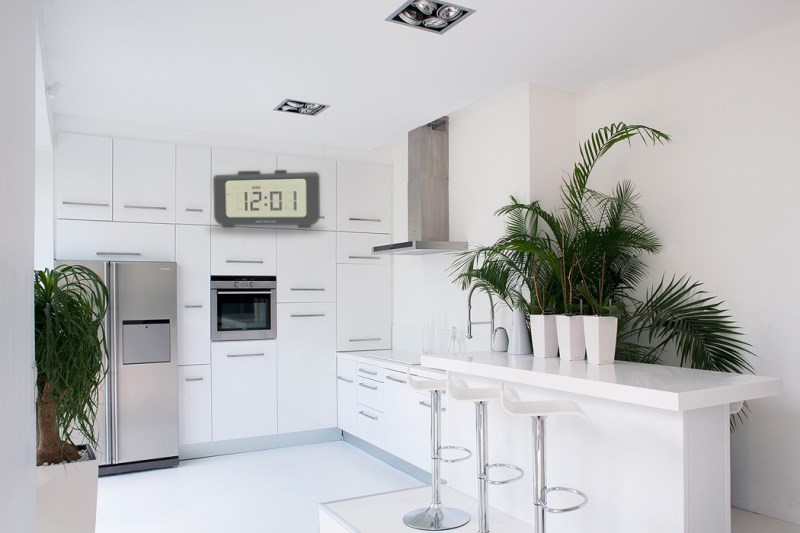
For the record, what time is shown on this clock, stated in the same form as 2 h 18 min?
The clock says 12 h 01 min
